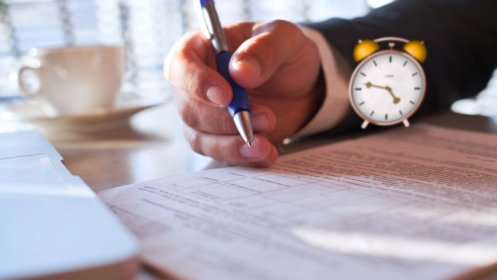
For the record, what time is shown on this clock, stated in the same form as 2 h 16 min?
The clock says 4 h 47 min
